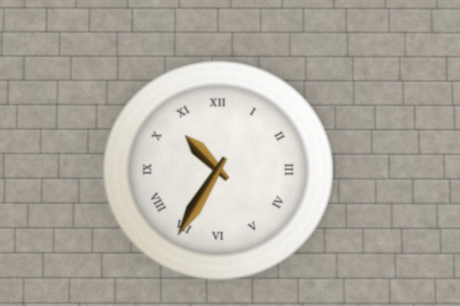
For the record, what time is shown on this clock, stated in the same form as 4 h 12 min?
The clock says 10 h 35 min
